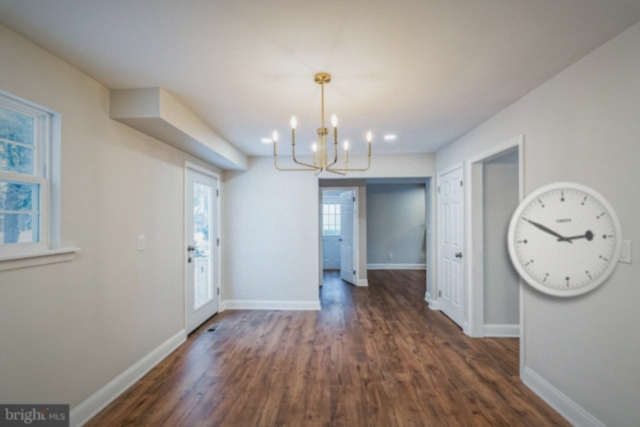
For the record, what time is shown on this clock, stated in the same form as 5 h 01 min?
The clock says 2 h 50 min
